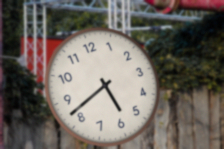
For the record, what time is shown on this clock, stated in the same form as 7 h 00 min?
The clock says 5 h 42 min
